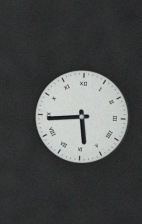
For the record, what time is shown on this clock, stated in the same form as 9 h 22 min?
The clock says 5 h 44 min
